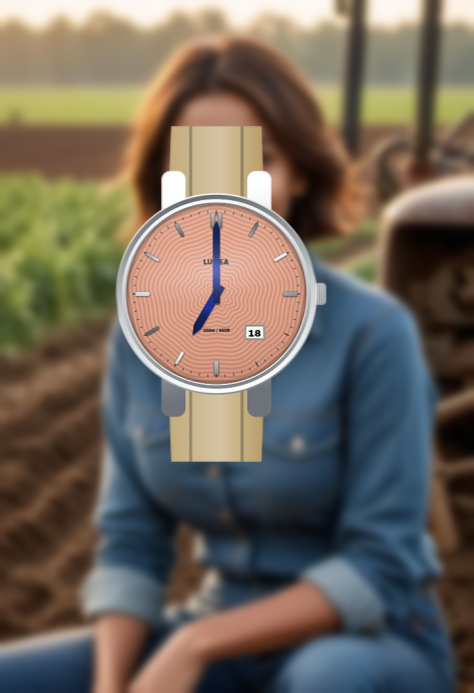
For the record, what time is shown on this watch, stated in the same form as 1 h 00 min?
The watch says 7 h 00 min
